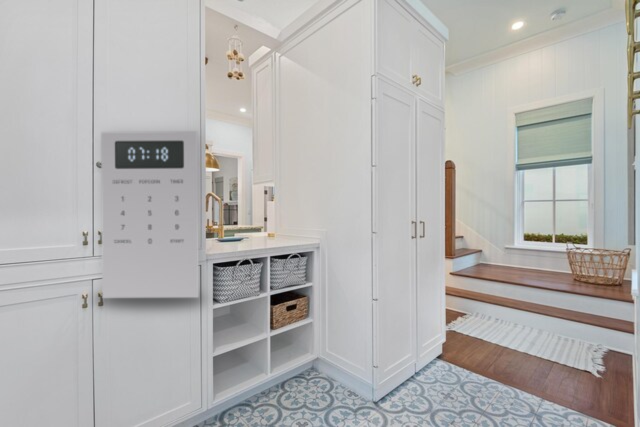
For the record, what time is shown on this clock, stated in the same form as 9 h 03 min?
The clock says 7 h 18 min
